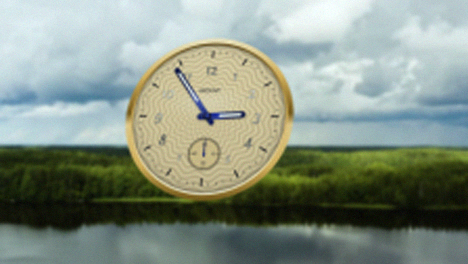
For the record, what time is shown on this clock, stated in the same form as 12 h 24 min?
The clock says 2 h 54 min
